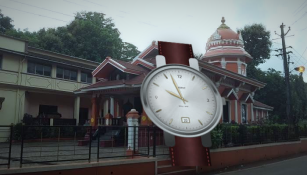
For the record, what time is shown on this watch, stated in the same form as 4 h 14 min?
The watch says 9 h 57 min
